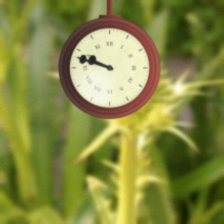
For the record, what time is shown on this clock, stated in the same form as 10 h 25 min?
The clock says 9 h 48 min
